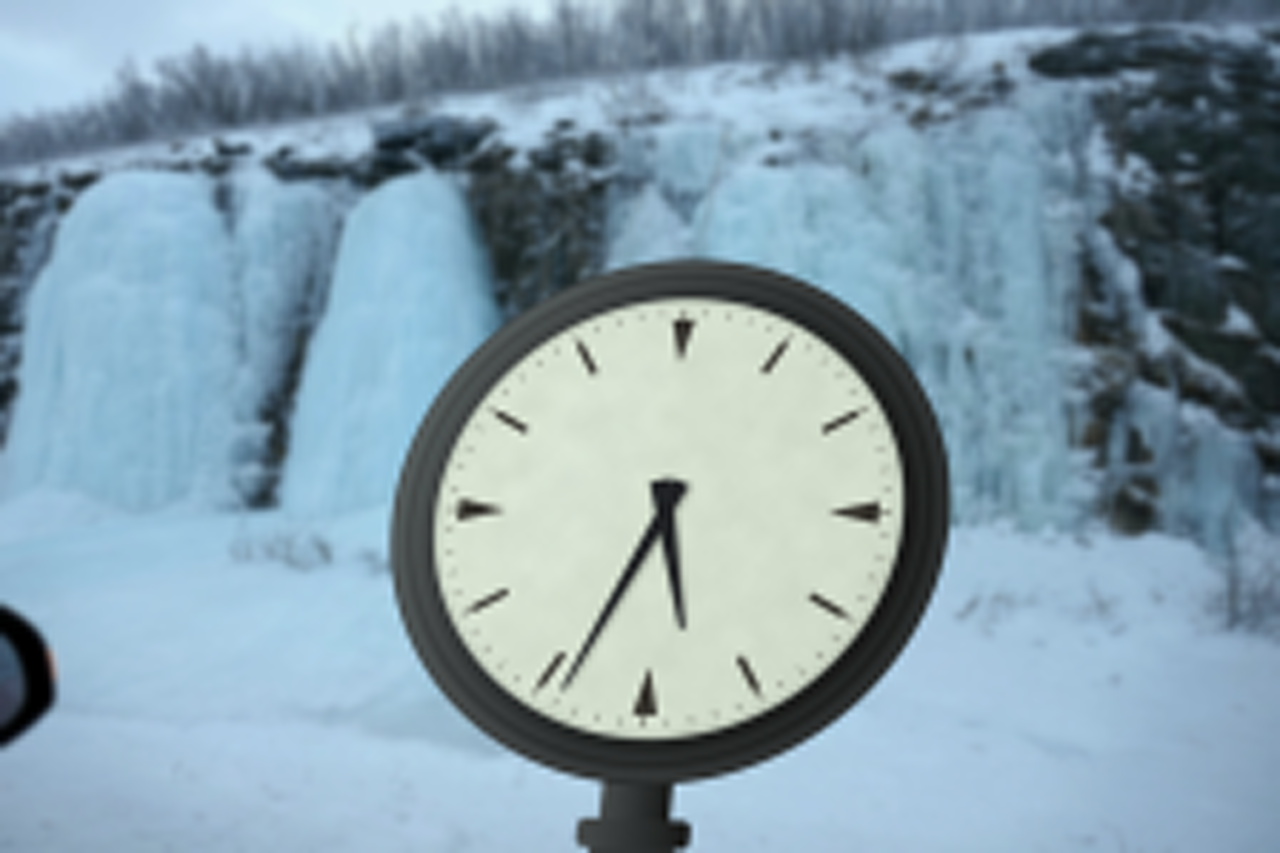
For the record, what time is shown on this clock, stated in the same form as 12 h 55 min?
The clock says 5 h 34 min
